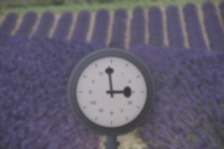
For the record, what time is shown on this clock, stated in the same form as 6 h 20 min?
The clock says 2 h 59 min
